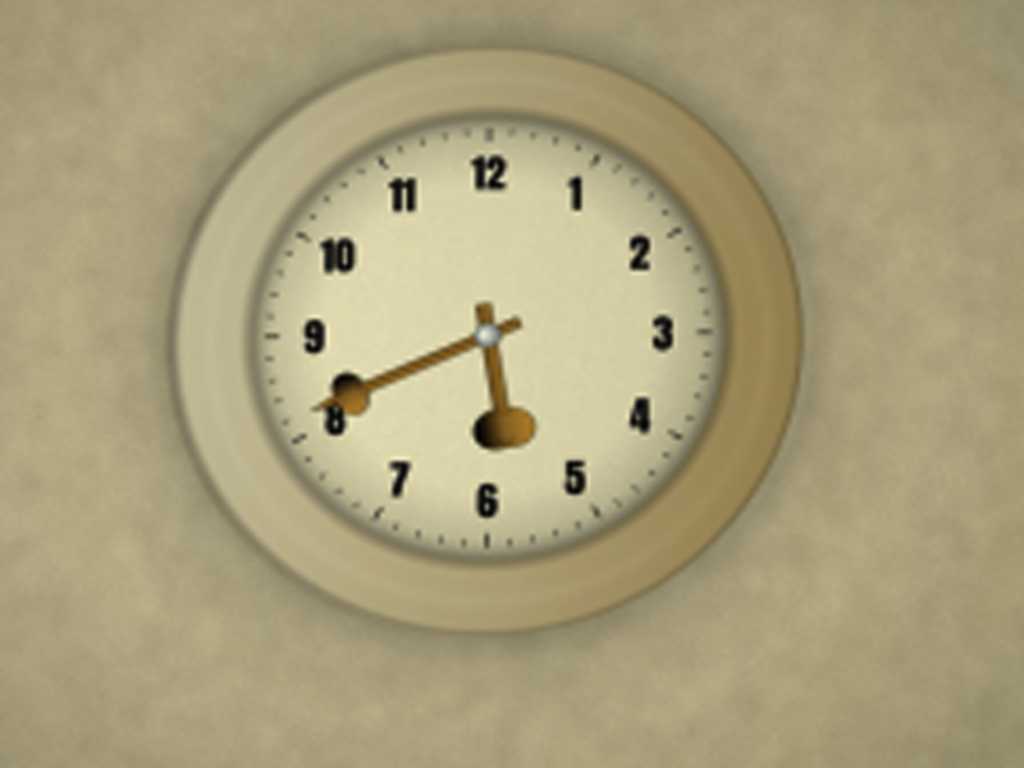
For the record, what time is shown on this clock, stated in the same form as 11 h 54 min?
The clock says 5 h 41 min
